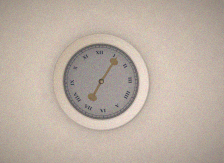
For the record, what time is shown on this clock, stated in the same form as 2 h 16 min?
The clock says 7 h 06 min
